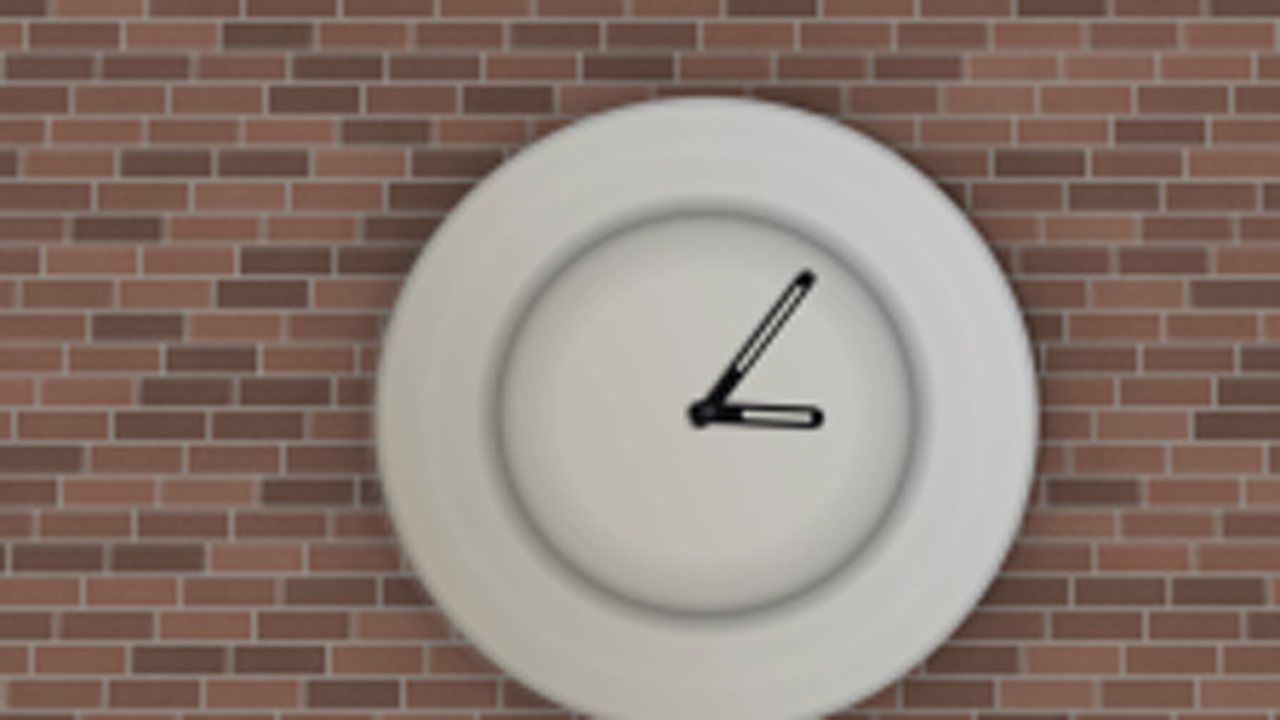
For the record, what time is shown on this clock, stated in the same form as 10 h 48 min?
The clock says 3 h 06 min
